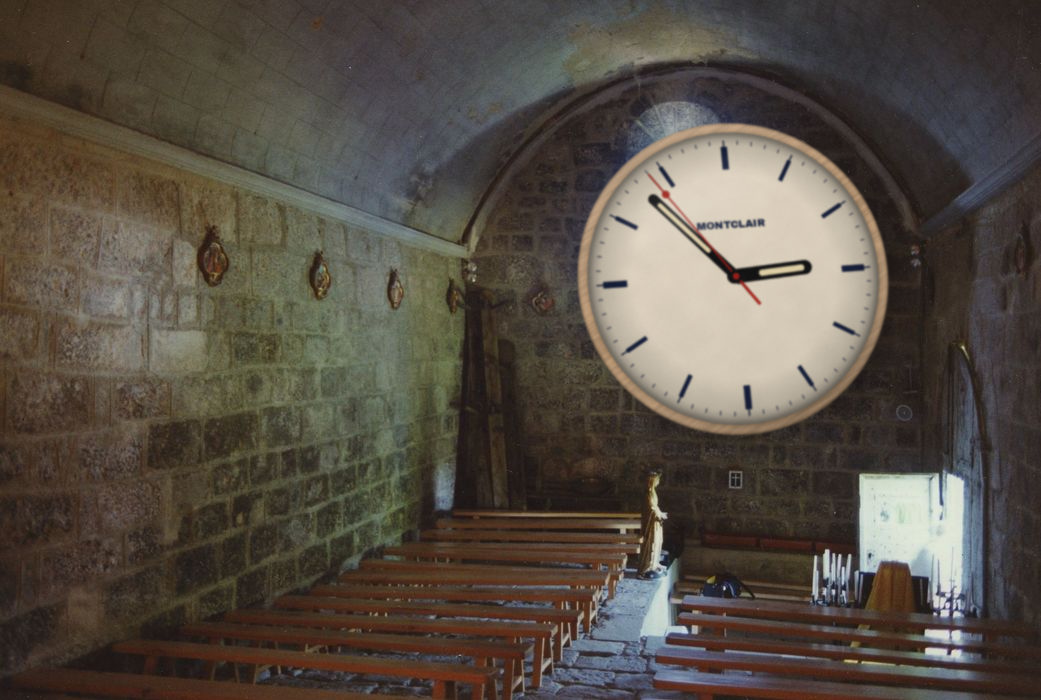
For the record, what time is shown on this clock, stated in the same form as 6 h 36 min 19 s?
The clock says 2 h 52 min 54 s
